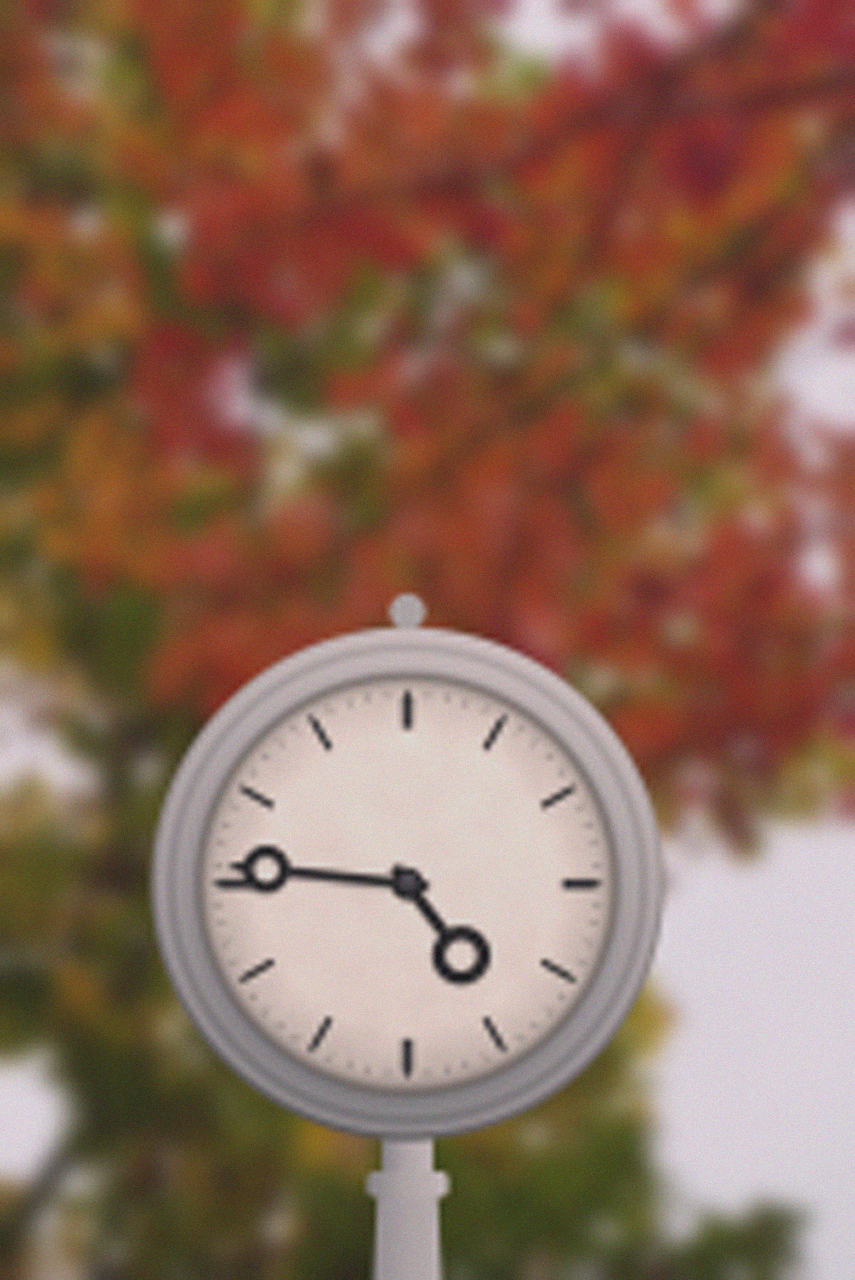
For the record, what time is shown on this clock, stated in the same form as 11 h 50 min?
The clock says 4 h 46 min
